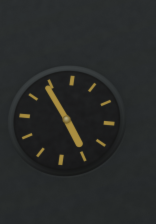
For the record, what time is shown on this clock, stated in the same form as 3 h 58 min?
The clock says 4 h 54 min
